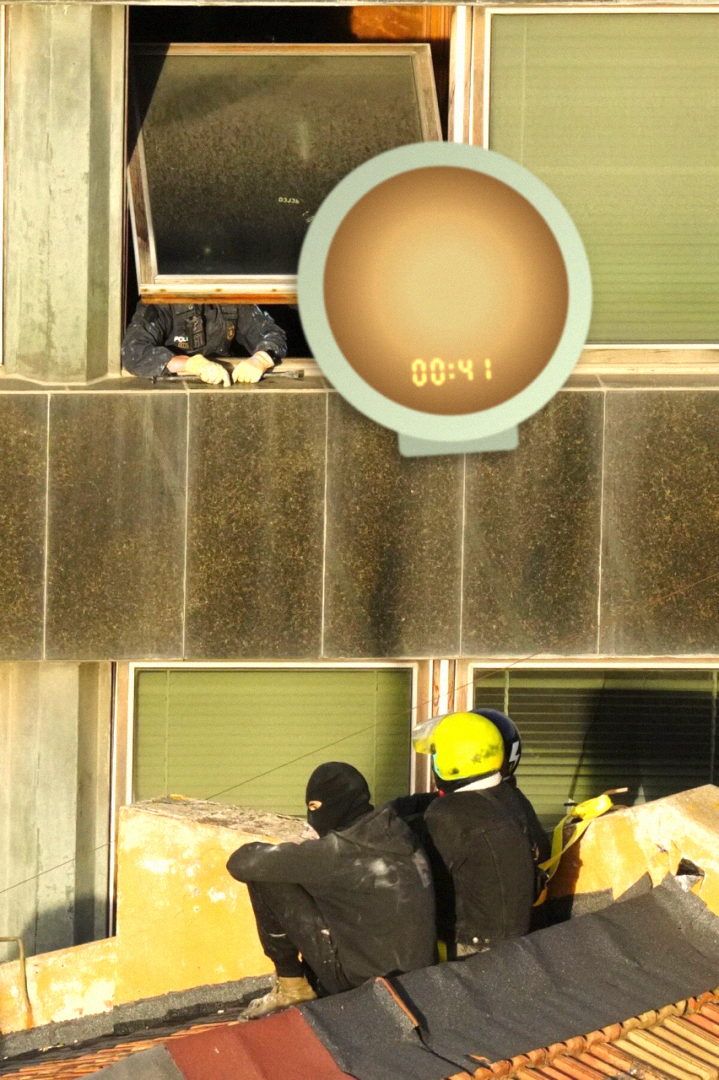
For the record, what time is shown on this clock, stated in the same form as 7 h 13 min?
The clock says 0 h 41 min
